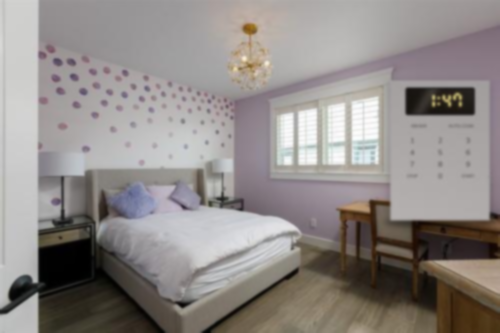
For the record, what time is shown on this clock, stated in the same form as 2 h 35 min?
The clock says 1 h 47 min
